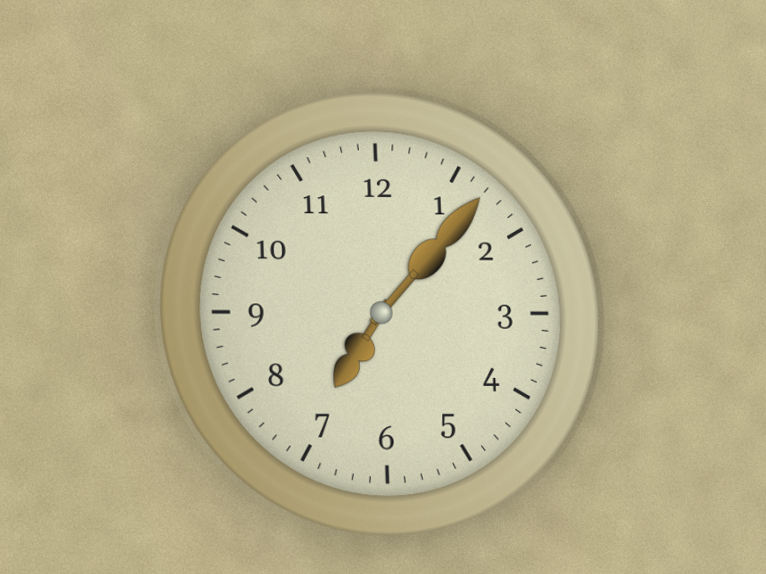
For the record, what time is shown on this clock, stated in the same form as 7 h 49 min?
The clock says 7 h 07 min
